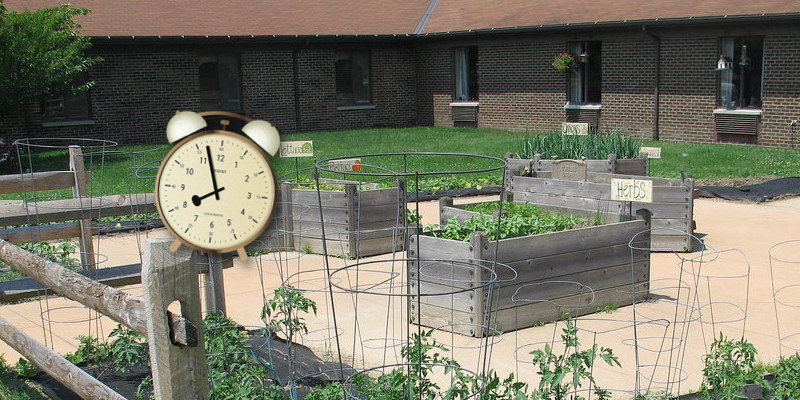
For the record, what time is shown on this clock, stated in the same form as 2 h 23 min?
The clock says 7 h 57 min
